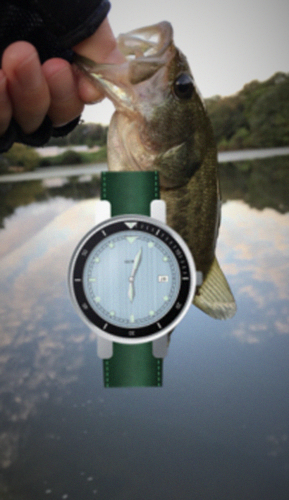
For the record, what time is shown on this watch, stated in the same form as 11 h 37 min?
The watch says 6 h 03 min
